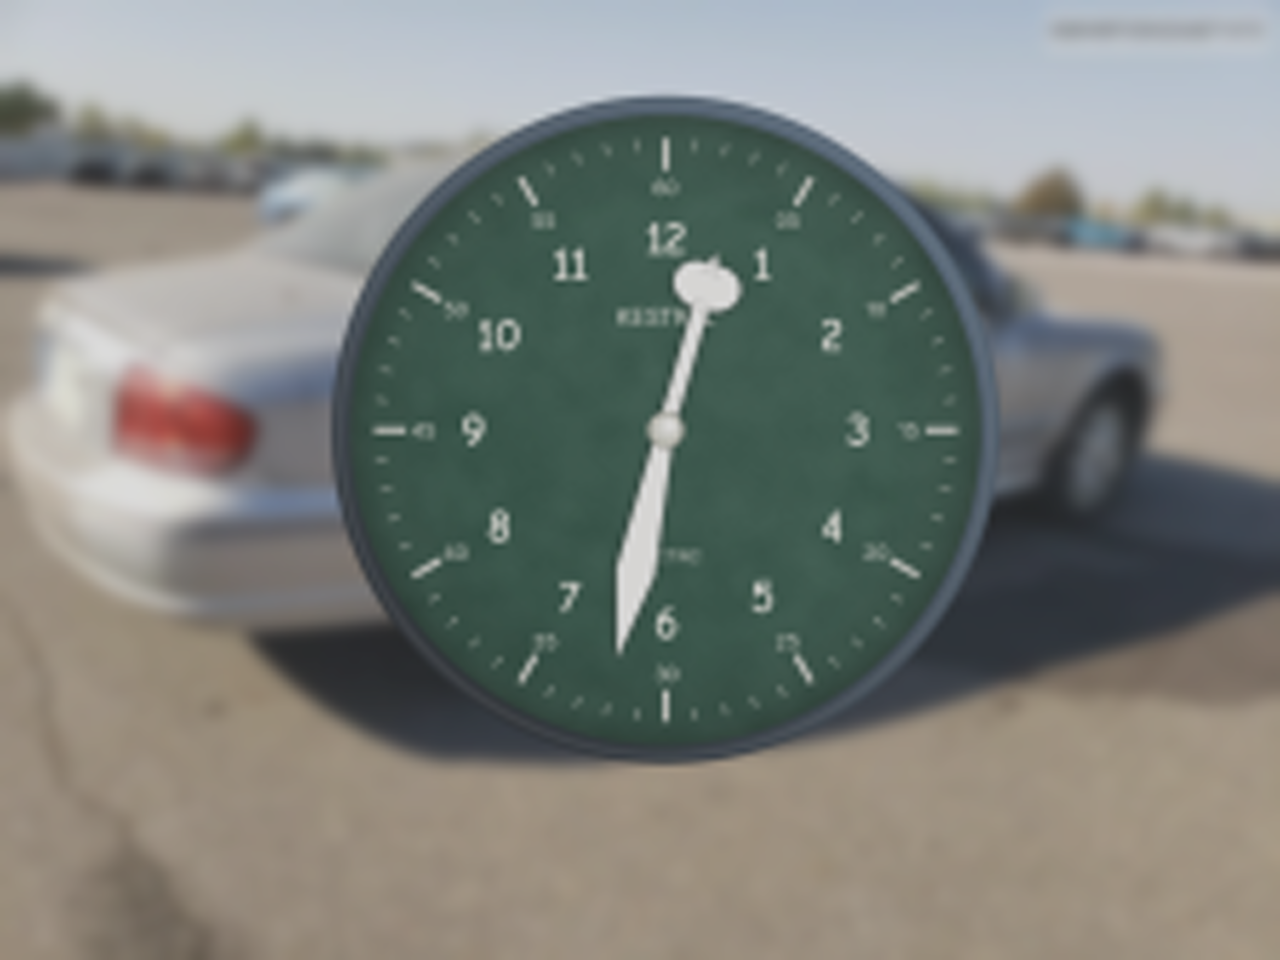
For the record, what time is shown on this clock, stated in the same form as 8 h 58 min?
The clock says 12 h 32 min
